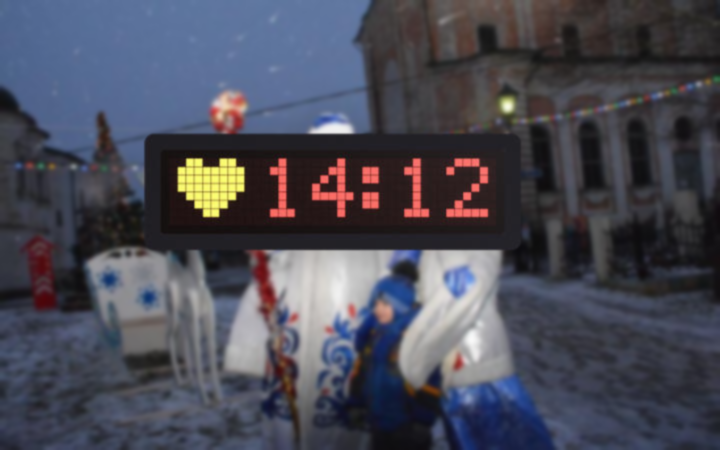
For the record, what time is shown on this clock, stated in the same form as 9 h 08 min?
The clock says 14 h 12 min
